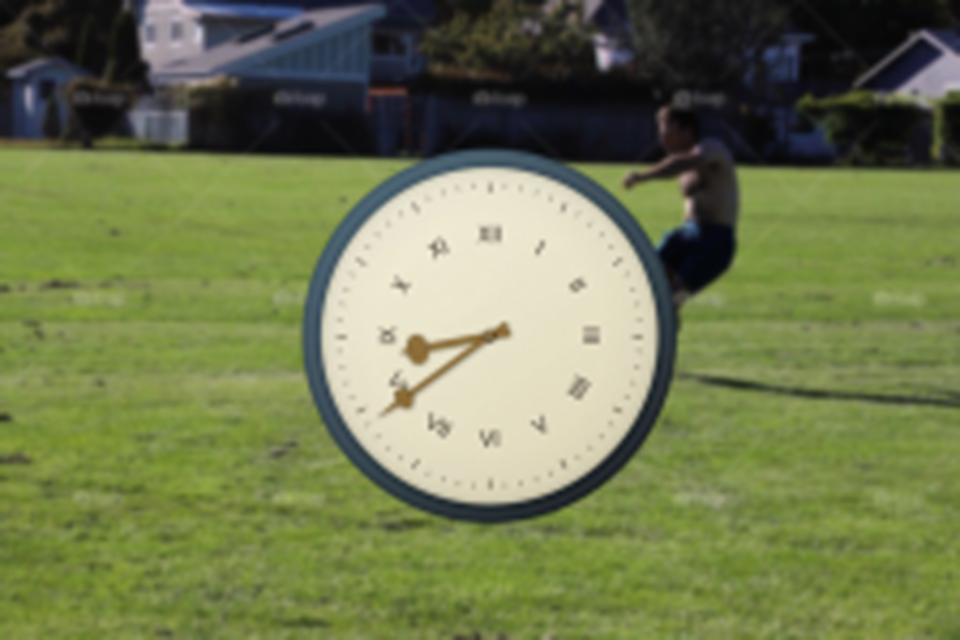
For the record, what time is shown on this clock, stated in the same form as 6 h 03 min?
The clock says 8 h 39 min
